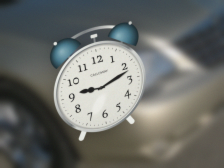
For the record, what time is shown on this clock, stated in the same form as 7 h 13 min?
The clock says 9 h 12 min
